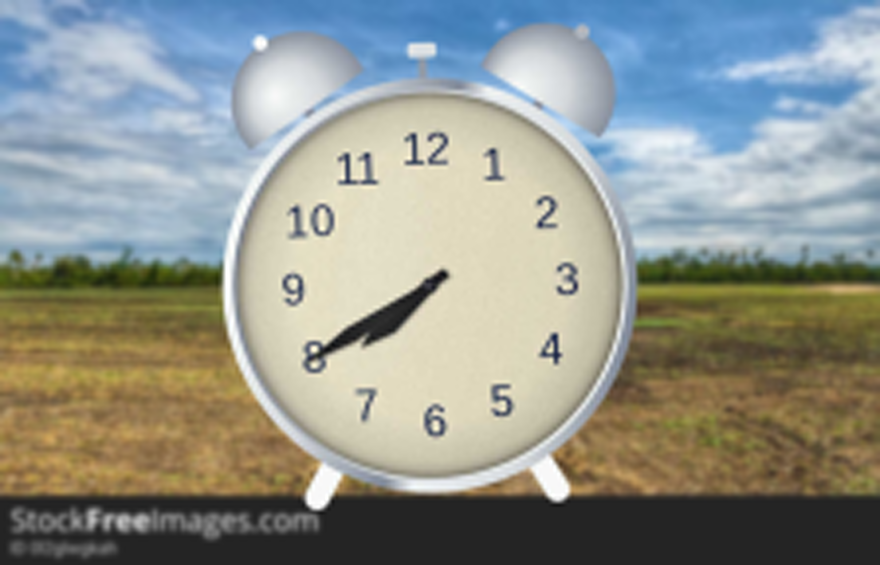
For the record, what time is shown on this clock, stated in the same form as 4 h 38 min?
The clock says 7 h 40 min
